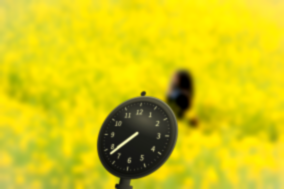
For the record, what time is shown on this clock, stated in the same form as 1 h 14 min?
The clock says 7 h 38 min
